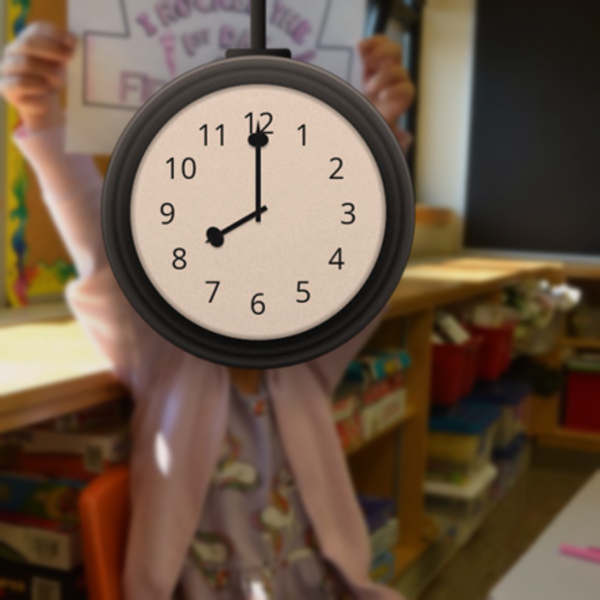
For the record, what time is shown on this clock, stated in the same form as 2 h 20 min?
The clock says 8 h 00 min
